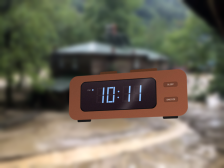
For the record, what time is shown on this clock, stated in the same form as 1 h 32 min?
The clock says 10 h 11 min
